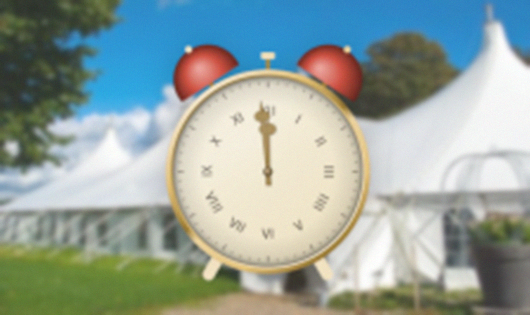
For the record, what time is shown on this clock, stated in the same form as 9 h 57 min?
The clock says 11 h 59 min
